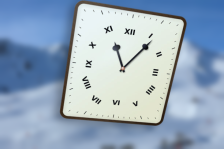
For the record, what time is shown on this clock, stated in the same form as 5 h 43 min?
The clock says 11 h 06 min
